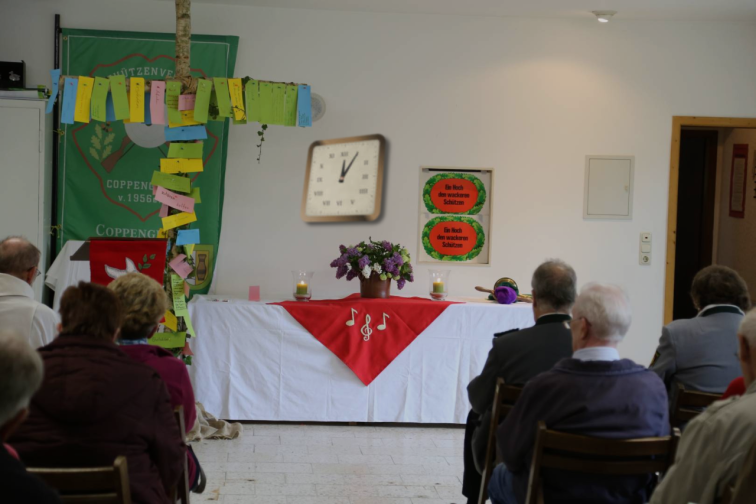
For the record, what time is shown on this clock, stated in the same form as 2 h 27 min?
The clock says 12 h 05 min
